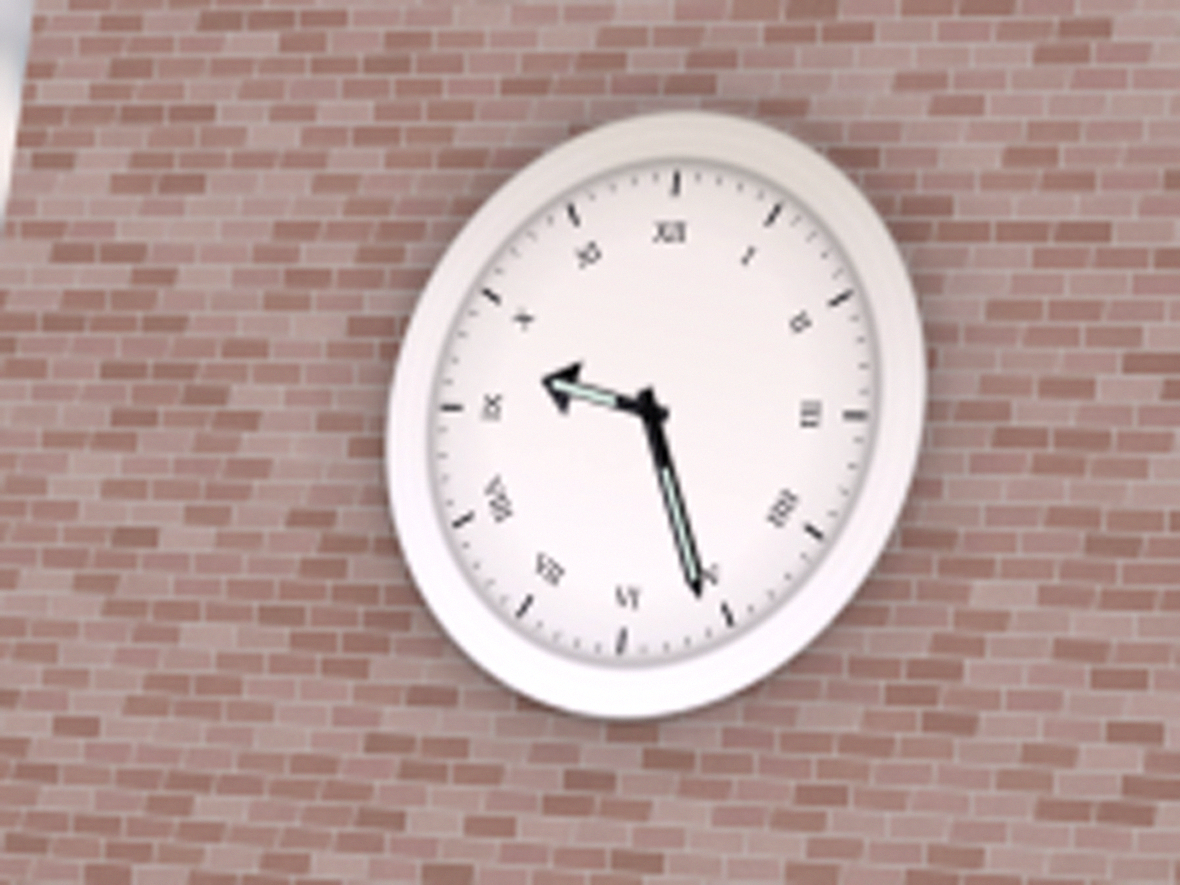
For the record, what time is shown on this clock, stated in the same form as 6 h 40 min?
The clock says 9 h 26 min
